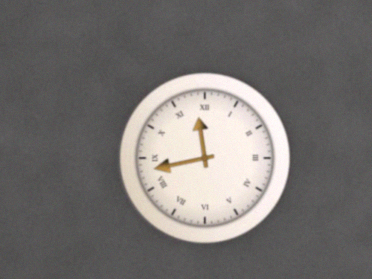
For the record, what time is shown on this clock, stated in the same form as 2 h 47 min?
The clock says 11 h 43 min
